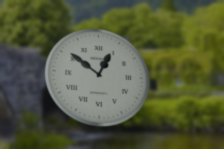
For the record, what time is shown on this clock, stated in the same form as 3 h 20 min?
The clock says 12 h 51 min
